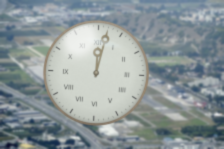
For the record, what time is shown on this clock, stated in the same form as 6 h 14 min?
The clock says 12 h 02 min
